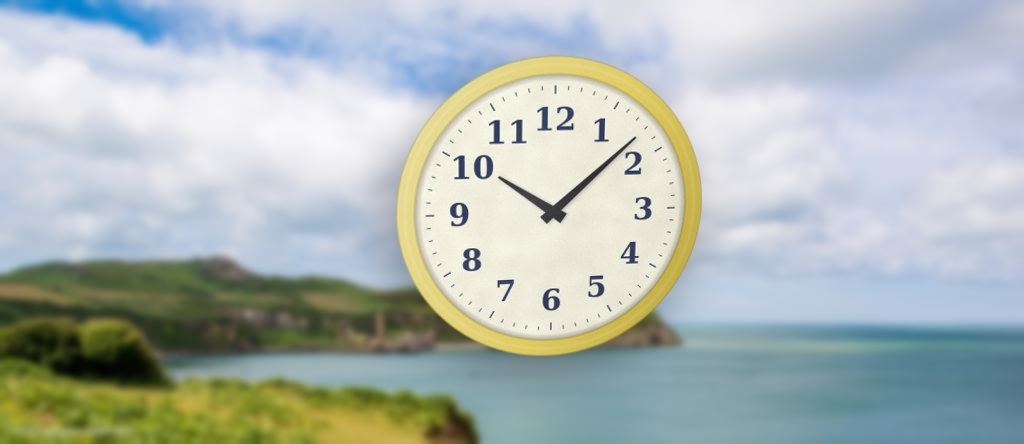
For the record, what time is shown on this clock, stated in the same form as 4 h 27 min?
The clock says 10 h 08 min
